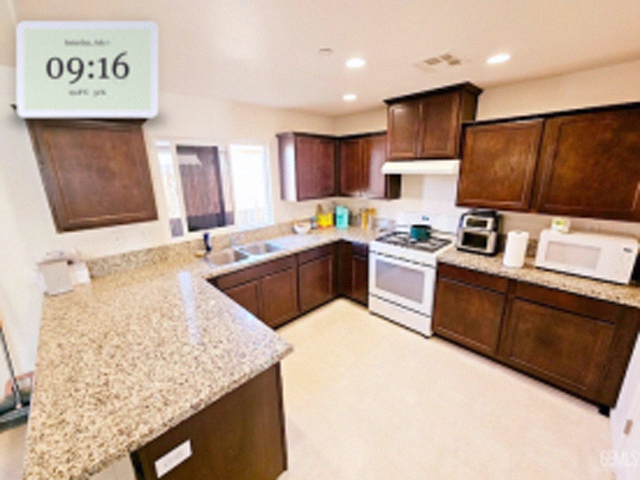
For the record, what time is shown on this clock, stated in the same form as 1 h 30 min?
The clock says 9 h 16 min
